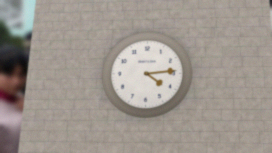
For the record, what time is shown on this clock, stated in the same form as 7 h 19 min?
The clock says 4 h 14 min
